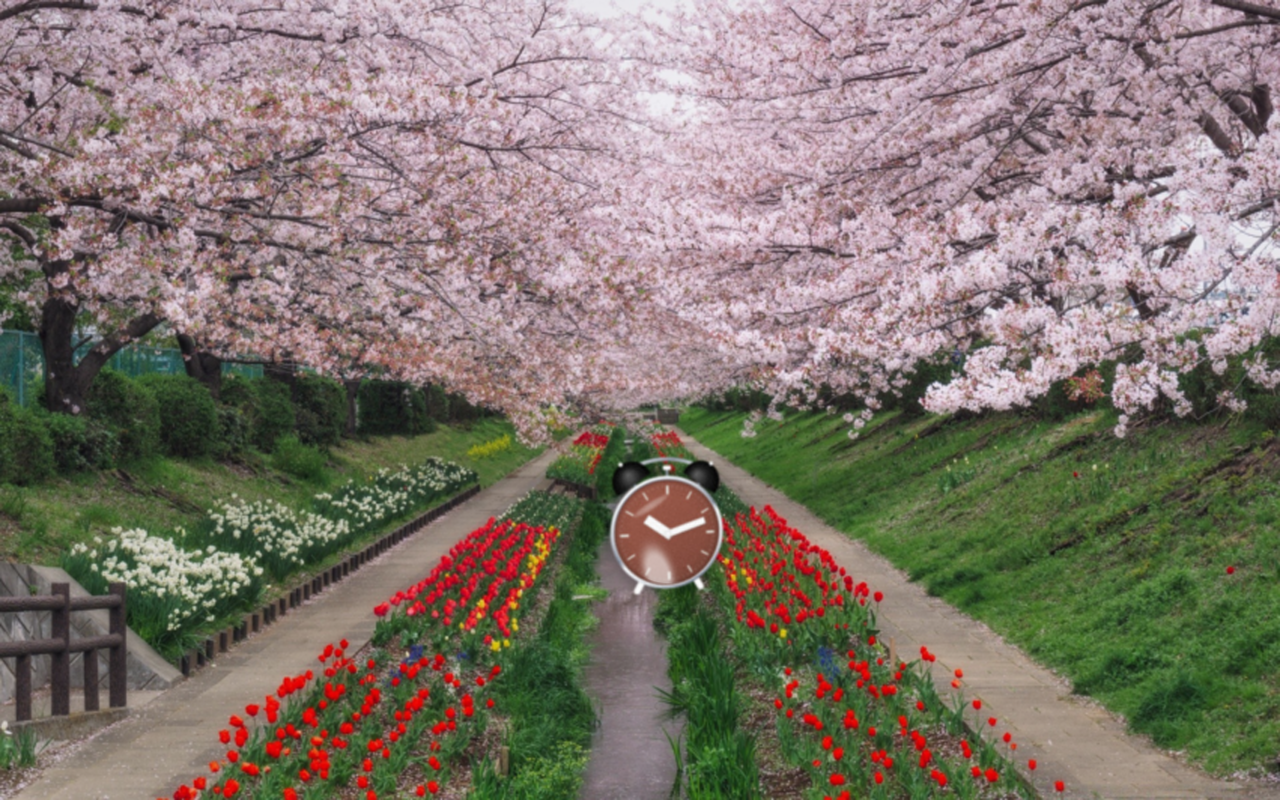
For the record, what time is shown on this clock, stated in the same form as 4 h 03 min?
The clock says 10 h 12 min
